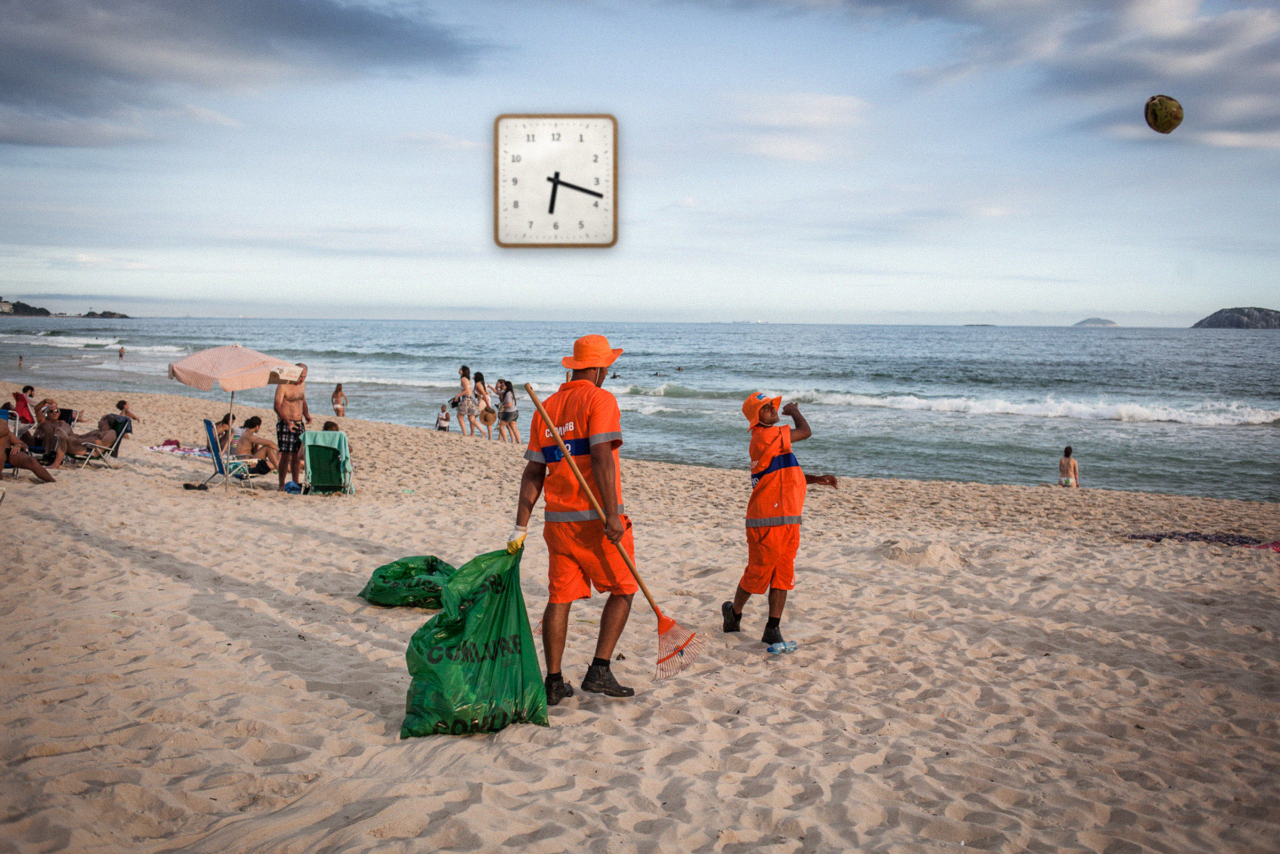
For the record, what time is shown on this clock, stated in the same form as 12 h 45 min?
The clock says 6 h 18 min
